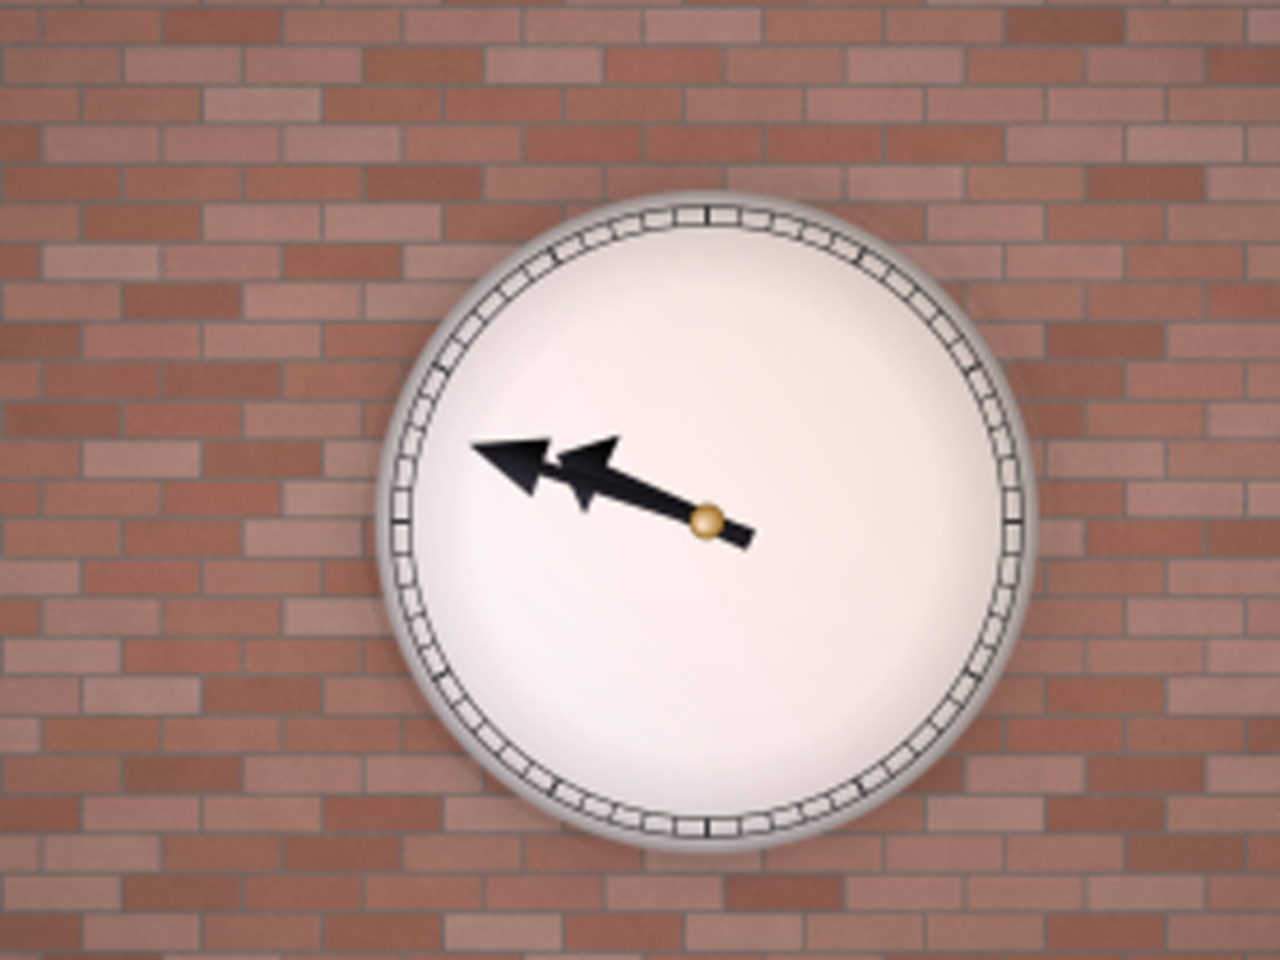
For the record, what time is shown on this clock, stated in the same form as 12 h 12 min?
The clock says 9 h 48 min
